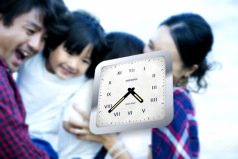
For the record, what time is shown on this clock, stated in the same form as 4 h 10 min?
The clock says 4 h 38 min
